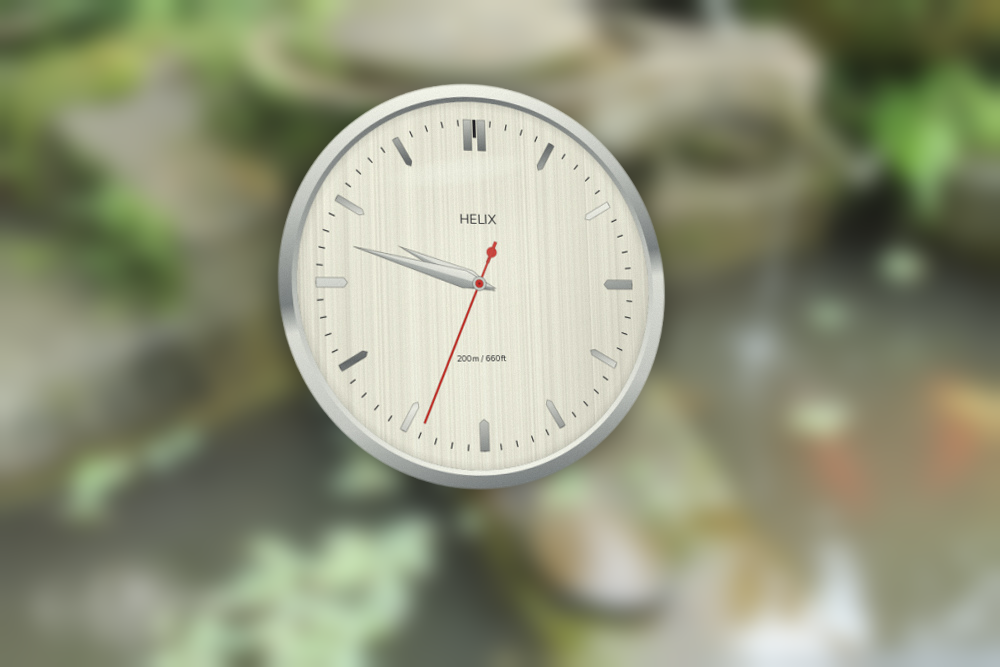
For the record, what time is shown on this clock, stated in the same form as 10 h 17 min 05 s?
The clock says 9 h 47 min 34 s
